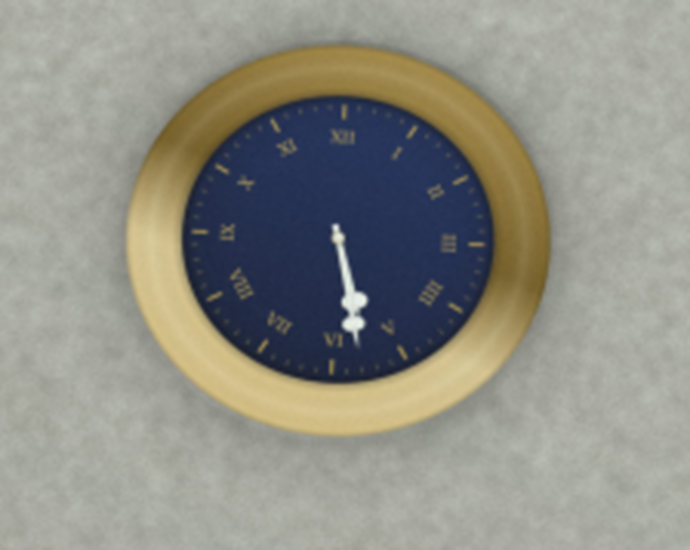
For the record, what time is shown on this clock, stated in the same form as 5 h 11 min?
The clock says 5 h 28 min
